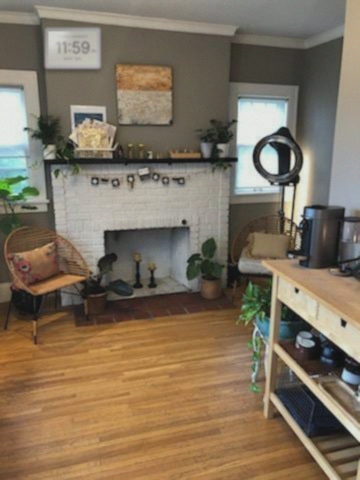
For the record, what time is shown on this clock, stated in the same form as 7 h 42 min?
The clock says 11 h 59 min
